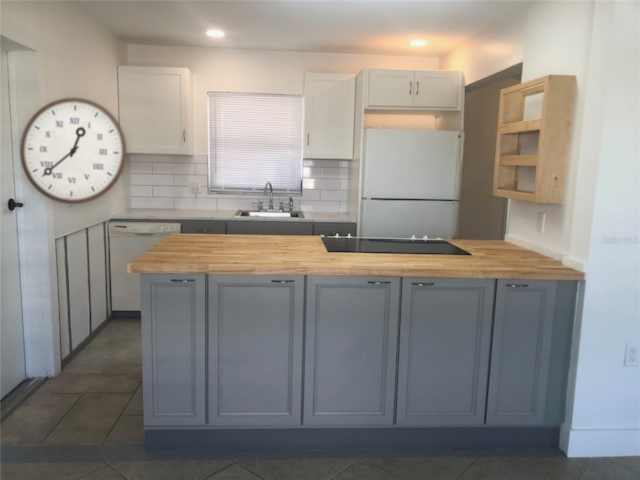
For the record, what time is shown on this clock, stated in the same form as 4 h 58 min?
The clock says 12 h 38 min
